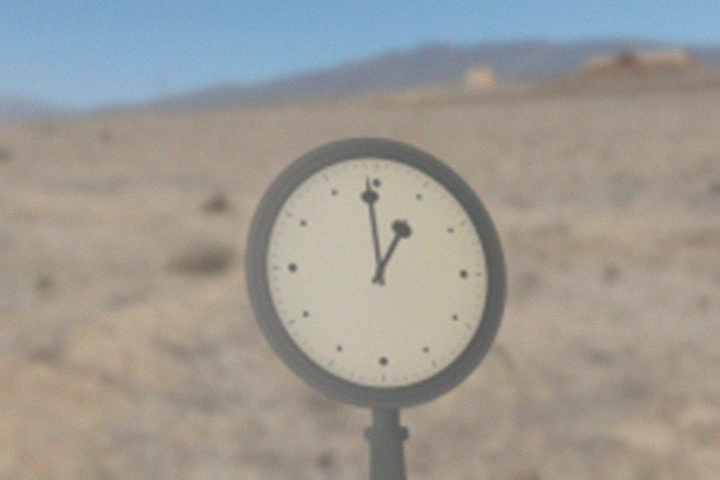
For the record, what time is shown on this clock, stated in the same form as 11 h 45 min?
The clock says 12 h 59 min
